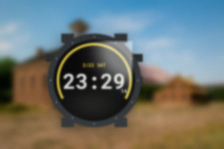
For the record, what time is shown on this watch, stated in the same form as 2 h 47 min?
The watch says 23 h 29 min
